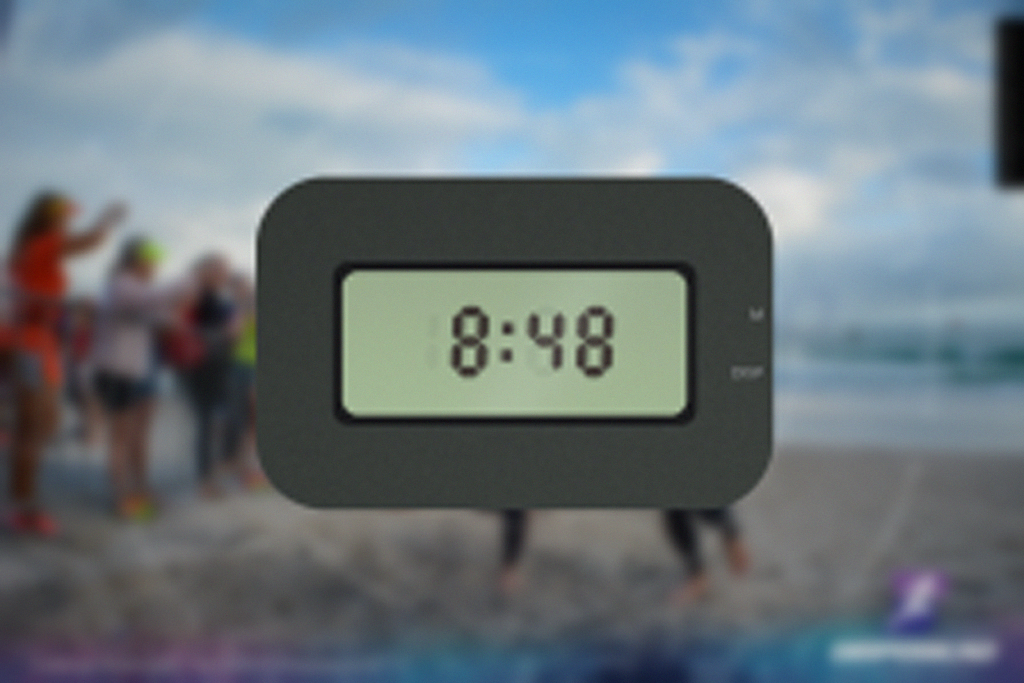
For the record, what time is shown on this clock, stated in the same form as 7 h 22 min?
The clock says 8 h 48 min
